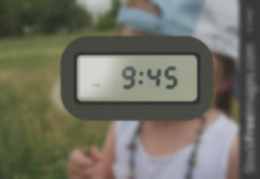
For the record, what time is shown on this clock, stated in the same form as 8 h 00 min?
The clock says 9 h 45 min
